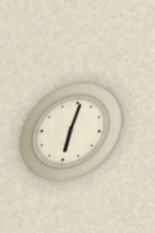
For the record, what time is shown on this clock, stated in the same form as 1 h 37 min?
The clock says 6 h 01 min
